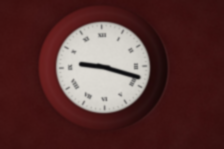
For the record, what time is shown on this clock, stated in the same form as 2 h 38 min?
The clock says 9 h 18 min
